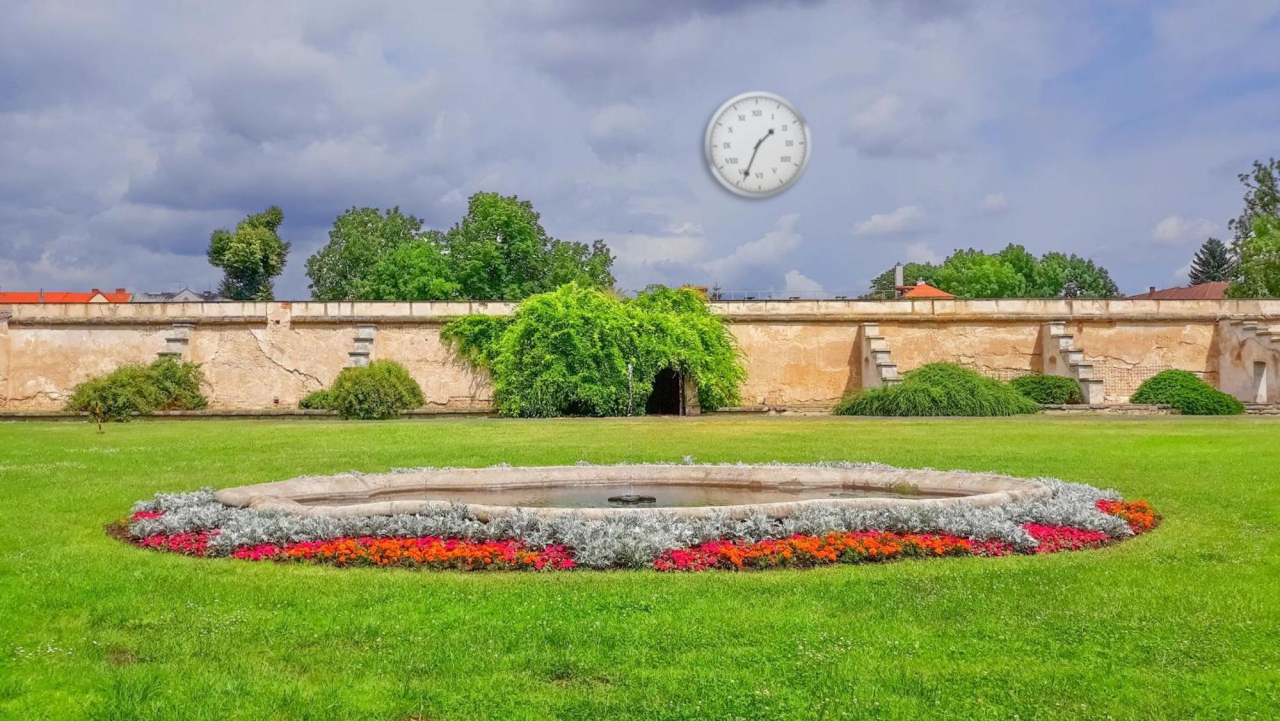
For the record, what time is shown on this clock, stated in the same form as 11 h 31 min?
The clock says 1 h 34 min
